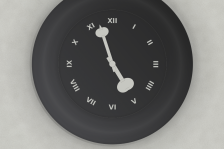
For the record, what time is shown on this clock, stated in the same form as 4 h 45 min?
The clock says 4 h 57 min
